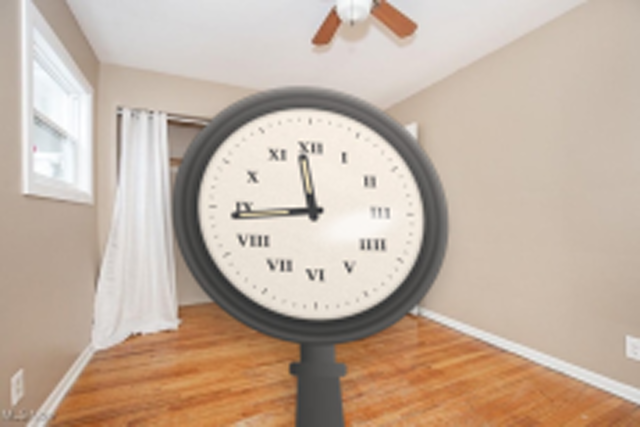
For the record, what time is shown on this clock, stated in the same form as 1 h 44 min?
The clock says 11 h 44 min
